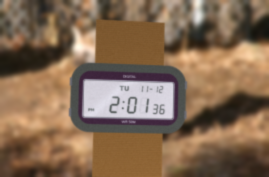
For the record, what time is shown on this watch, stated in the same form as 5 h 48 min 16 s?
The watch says 2 h 01 min 36 s
